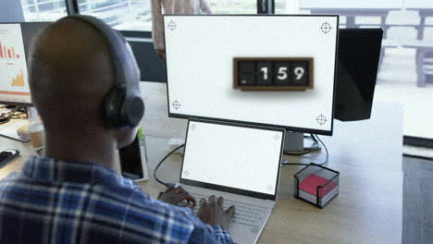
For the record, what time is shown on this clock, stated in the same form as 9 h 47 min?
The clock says 1 h 59 min
